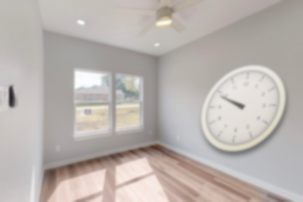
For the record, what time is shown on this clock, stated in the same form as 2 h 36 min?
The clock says 9 h 49 min
